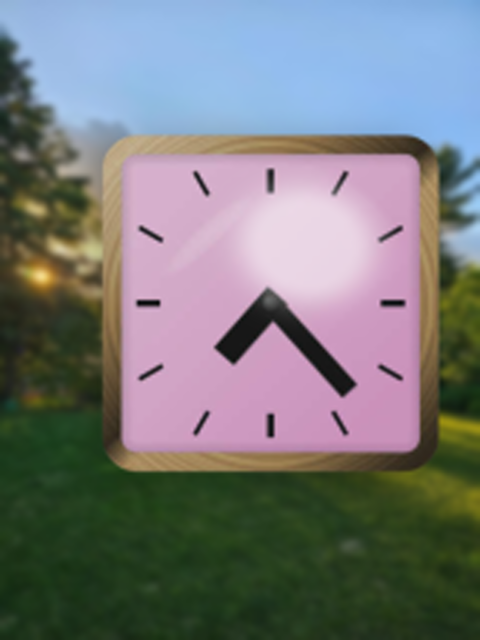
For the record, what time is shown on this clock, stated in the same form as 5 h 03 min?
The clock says 7 h 23 min
